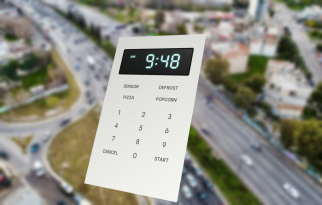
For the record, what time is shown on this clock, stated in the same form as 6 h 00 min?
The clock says 9 h 48 min
